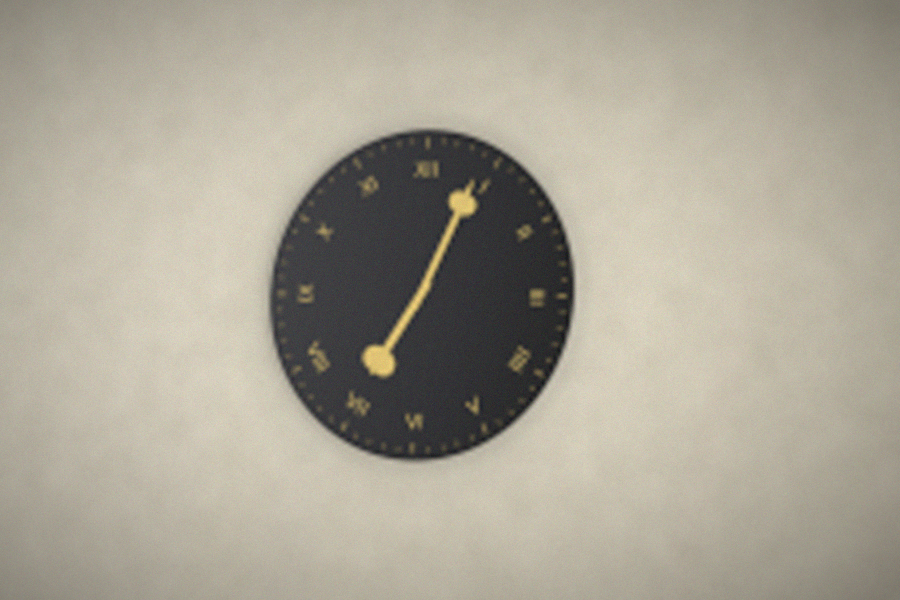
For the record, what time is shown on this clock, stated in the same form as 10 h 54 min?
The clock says 7 h 04 min
